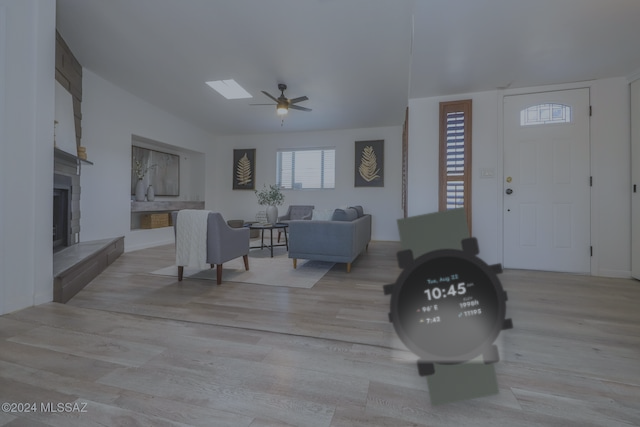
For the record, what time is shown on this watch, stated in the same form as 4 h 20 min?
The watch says 10 h 45 min
